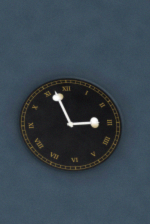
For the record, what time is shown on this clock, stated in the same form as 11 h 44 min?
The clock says 2 h 57 min
